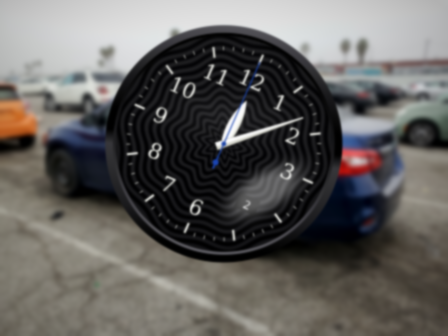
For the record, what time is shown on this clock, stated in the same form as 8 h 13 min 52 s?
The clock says 12 h 08 min 00 s
